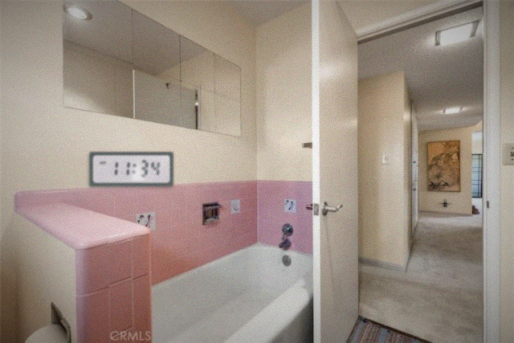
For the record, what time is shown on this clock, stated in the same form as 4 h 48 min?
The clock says 11 h 34 min
